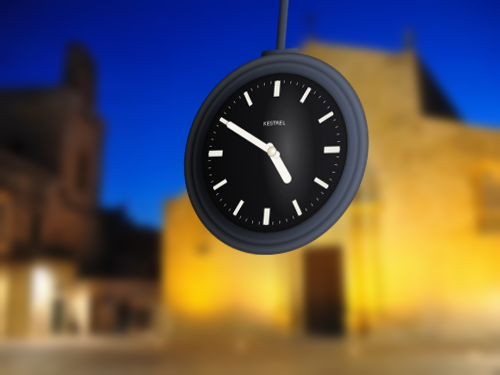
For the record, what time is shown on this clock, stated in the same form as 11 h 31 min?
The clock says 4 h 50 min
